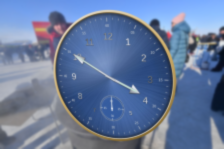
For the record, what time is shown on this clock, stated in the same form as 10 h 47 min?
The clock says 3 h 50 min
